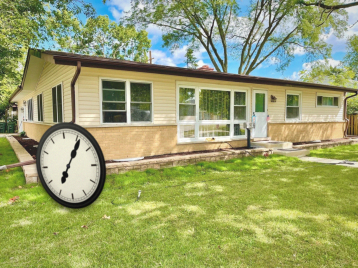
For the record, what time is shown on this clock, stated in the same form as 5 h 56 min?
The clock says 7 h 06 min
